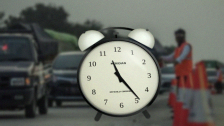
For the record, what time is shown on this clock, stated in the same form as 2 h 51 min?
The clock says 11 h 24 min
